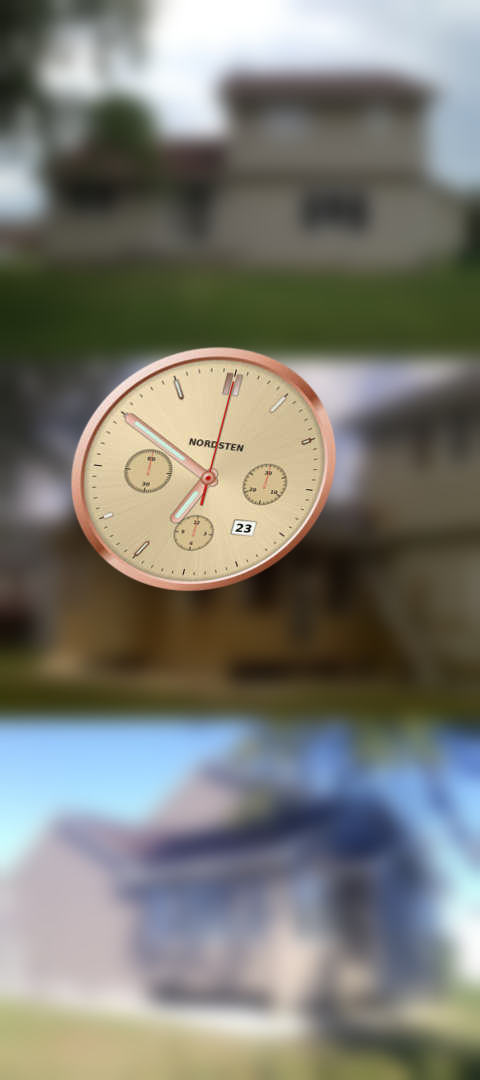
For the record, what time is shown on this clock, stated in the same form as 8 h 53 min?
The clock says 6 h 50 min
